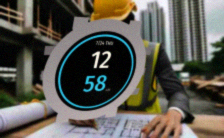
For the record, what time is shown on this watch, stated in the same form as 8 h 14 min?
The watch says 12 h 58 min
